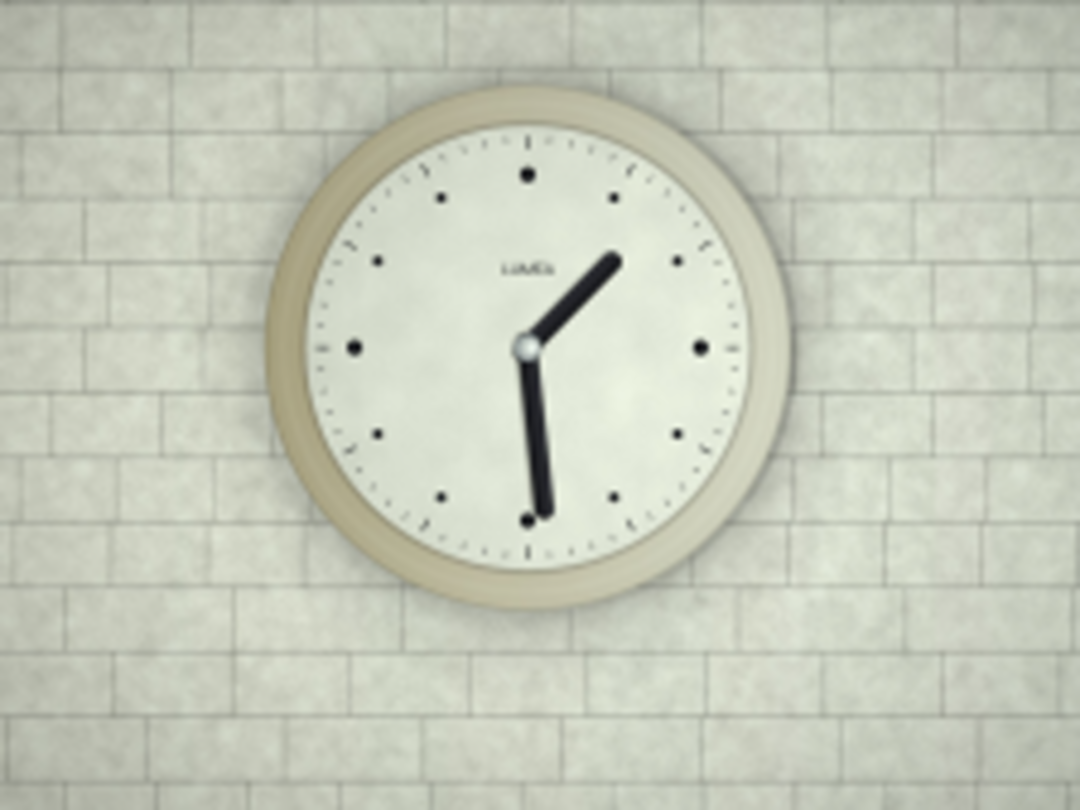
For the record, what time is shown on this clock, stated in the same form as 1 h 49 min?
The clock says 1 h 29 min
